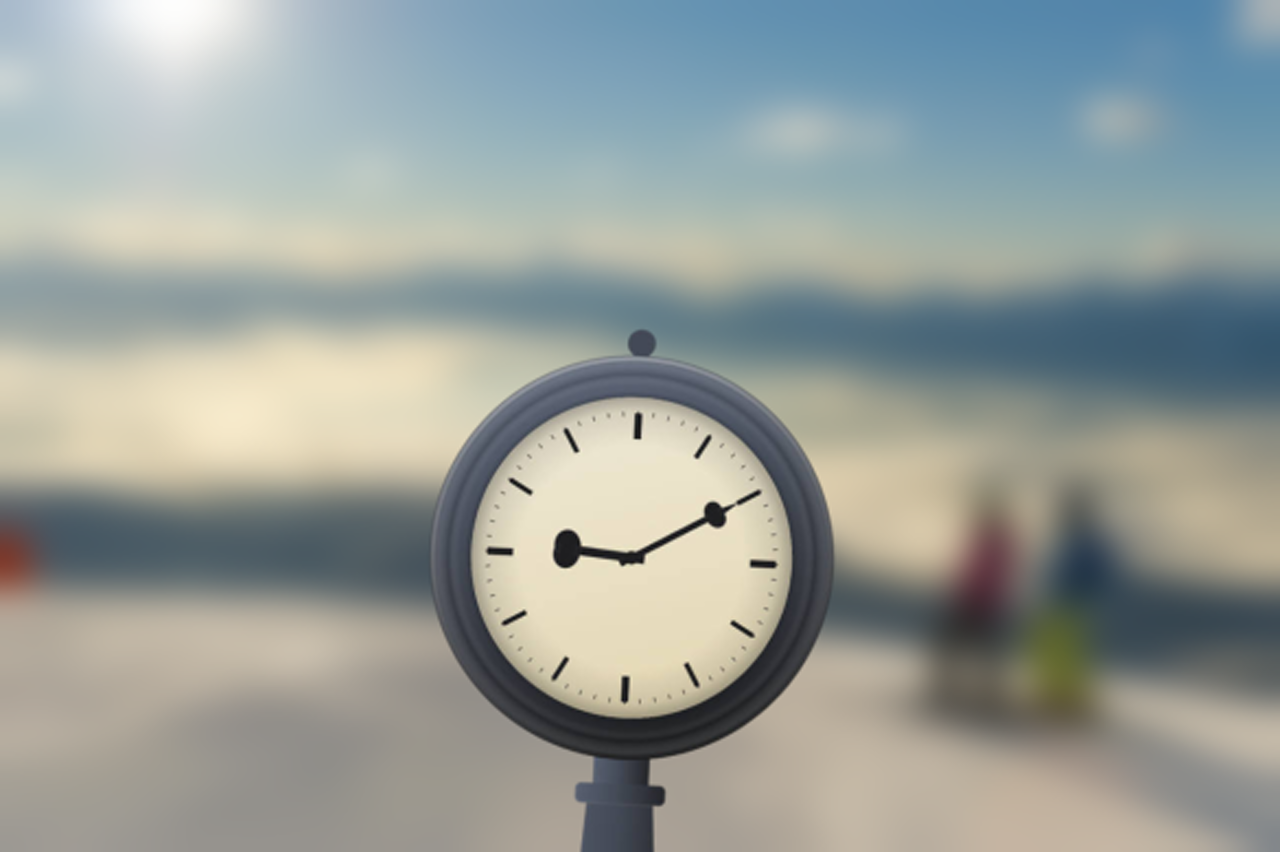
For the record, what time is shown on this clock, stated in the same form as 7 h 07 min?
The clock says 9 h 10 min
